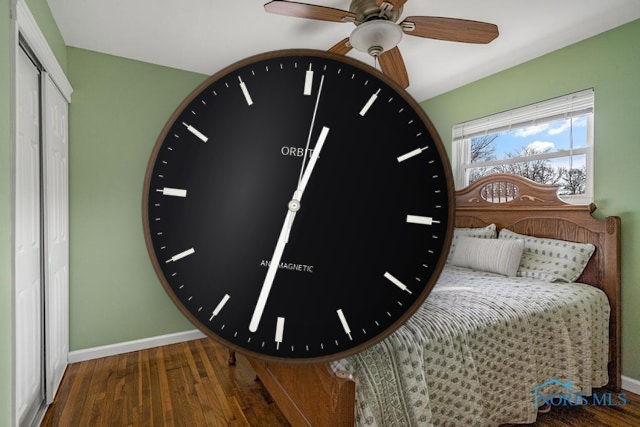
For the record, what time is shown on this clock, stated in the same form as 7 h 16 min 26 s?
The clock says 12 h 32 min 01 s
